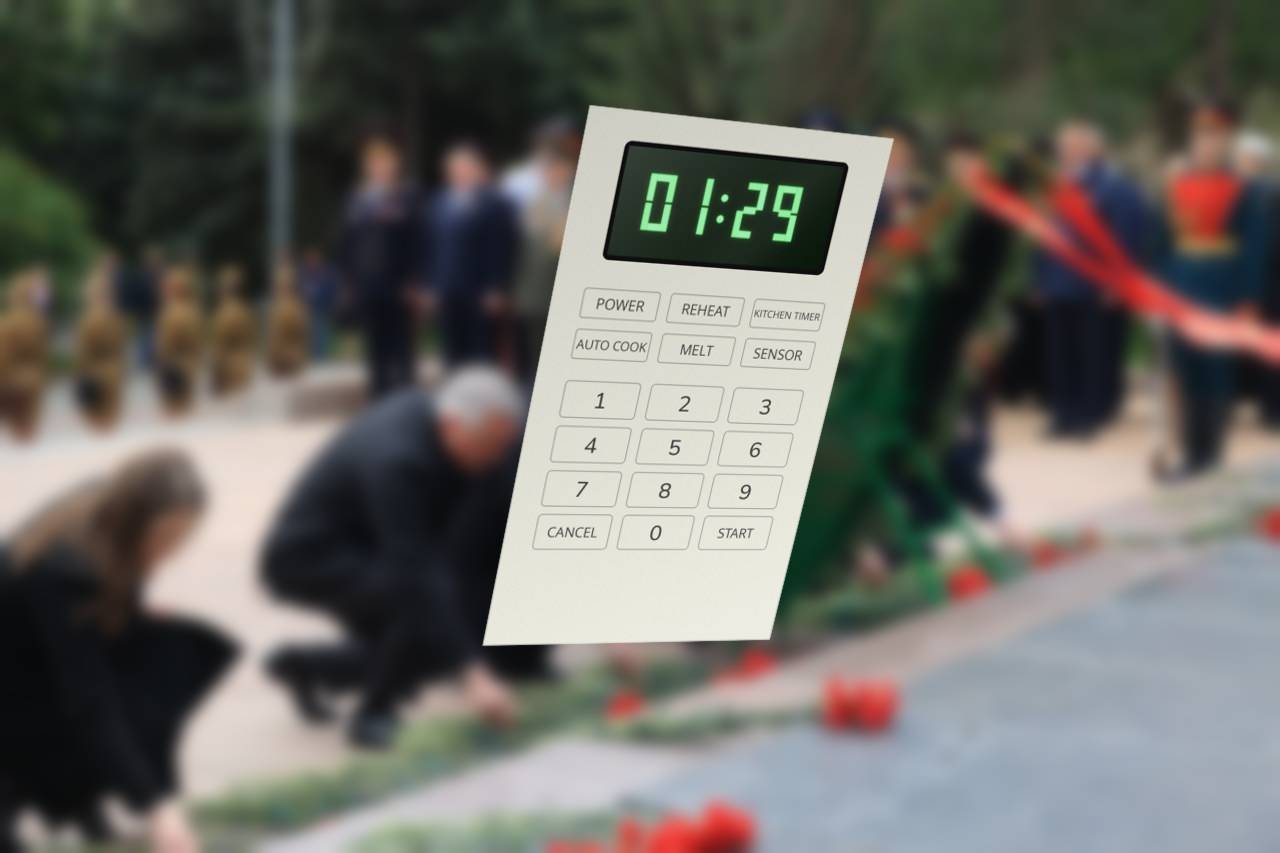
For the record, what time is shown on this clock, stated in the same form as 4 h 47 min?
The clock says 1 h 29 min
